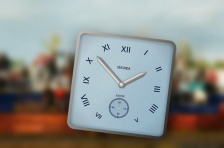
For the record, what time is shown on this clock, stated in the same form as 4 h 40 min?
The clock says 1 h 52 min
